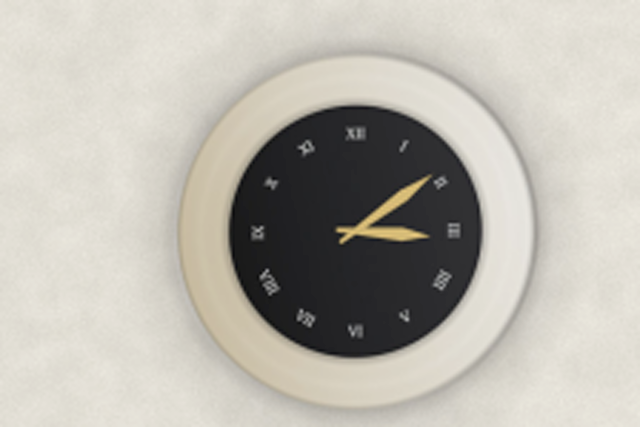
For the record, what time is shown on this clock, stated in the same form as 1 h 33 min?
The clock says 3 h 09 min
